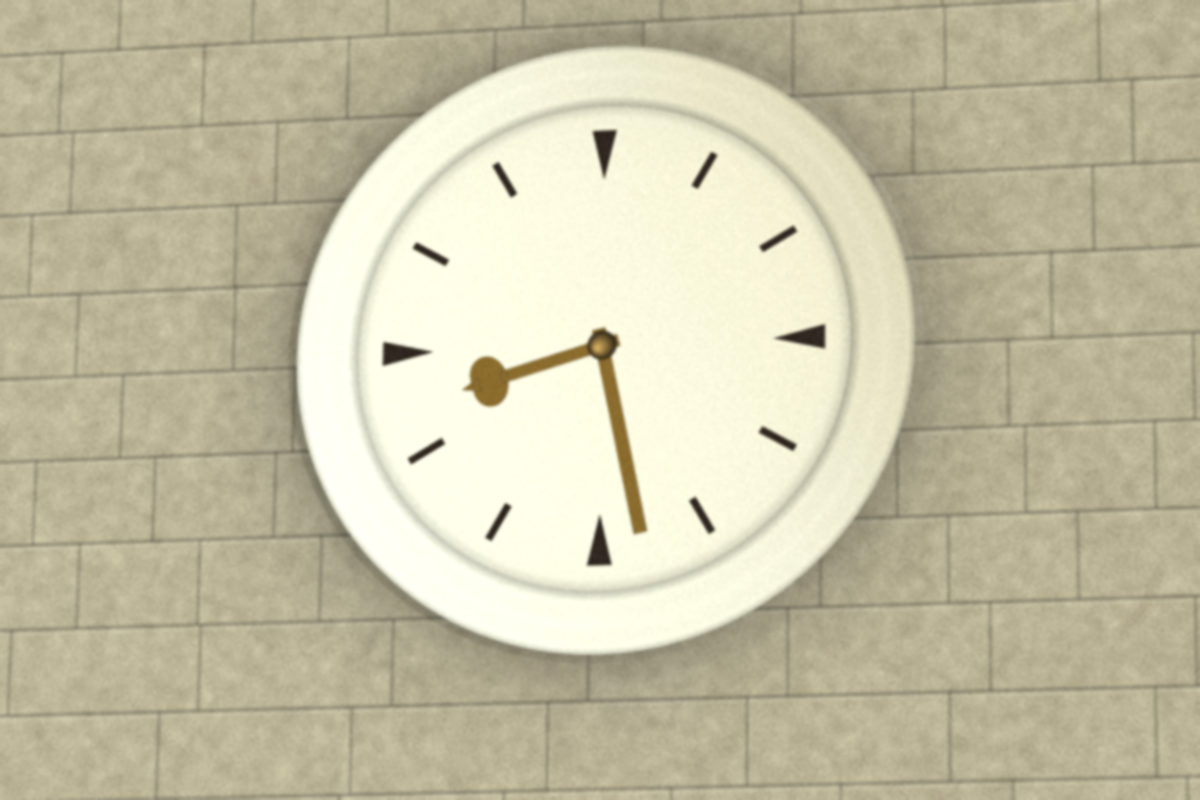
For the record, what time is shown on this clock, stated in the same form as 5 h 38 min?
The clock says 8 h 28 min
